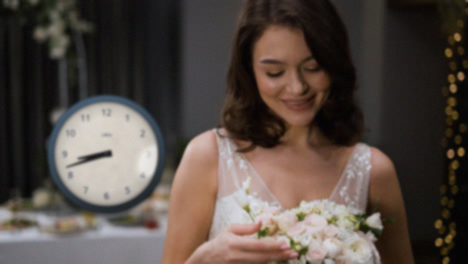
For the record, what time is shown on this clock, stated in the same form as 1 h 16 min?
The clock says 8 h 42 min
